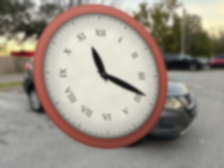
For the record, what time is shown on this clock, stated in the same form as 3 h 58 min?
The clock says 11 h 19 min
